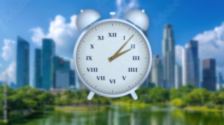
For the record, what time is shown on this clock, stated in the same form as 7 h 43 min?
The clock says 2 h 07 min
